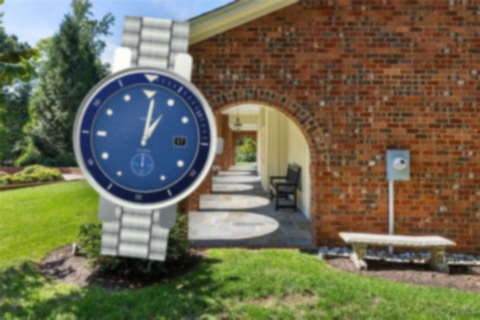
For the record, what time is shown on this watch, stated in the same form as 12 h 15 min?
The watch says 1 h 01 min
